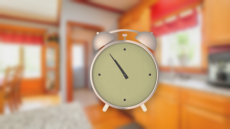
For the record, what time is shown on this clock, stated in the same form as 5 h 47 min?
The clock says 10 h 54 min
